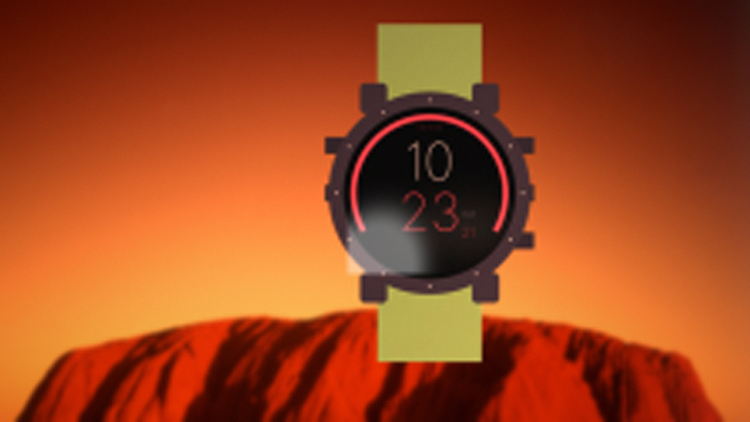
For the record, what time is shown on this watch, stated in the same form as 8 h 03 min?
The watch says 10 h 23 min
